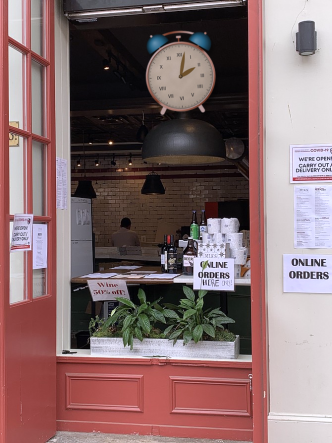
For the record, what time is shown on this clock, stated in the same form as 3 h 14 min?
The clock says 2 h 02 min
